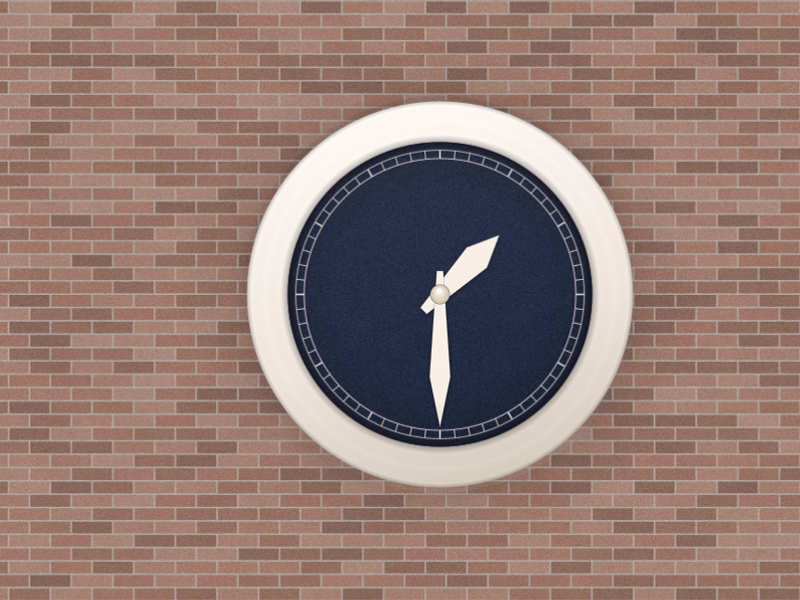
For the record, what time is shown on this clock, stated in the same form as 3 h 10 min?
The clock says 1 h 30 min
